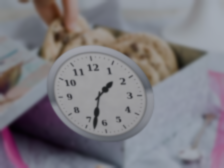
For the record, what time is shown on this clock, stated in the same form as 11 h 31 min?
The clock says 1 h 33 min
